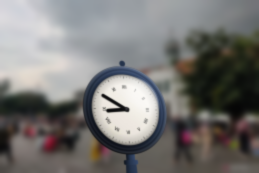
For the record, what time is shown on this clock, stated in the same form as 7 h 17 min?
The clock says 8 h 50 min
